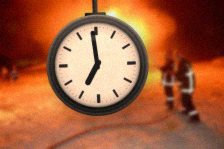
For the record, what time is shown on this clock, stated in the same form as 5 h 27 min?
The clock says 6 h 59 min
